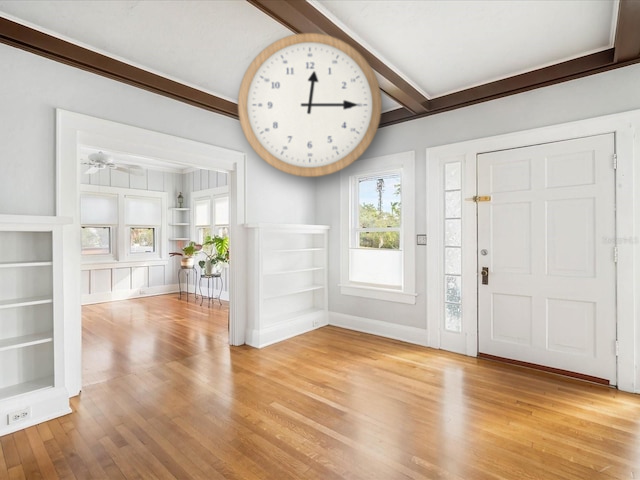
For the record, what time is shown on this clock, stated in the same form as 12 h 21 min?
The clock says 12 h 15 min
